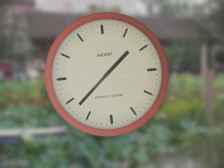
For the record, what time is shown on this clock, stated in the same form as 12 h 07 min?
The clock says 1 h 38 min
